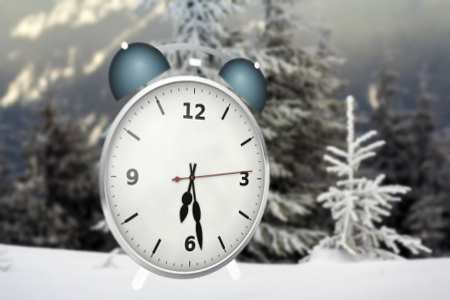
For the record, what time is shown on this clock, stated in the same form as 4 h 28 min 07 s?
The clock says 6 h 28 min 14 s
